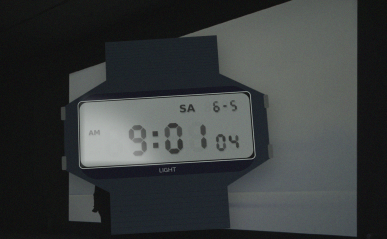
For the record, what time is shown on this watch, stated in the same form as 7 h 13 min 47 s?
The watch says 9 h 01 min 04 s
